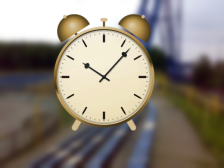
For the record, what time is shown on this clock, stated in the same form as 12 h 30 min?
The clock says 10 h 07 min
